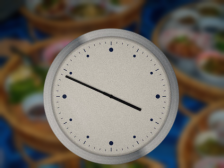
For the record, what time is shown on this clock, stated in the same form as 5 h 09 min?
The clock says 3 h 49 min
